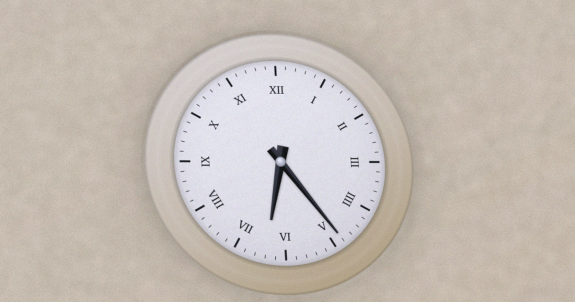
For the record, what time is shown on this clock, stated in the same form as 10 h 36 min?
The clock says 6 h 24 min
